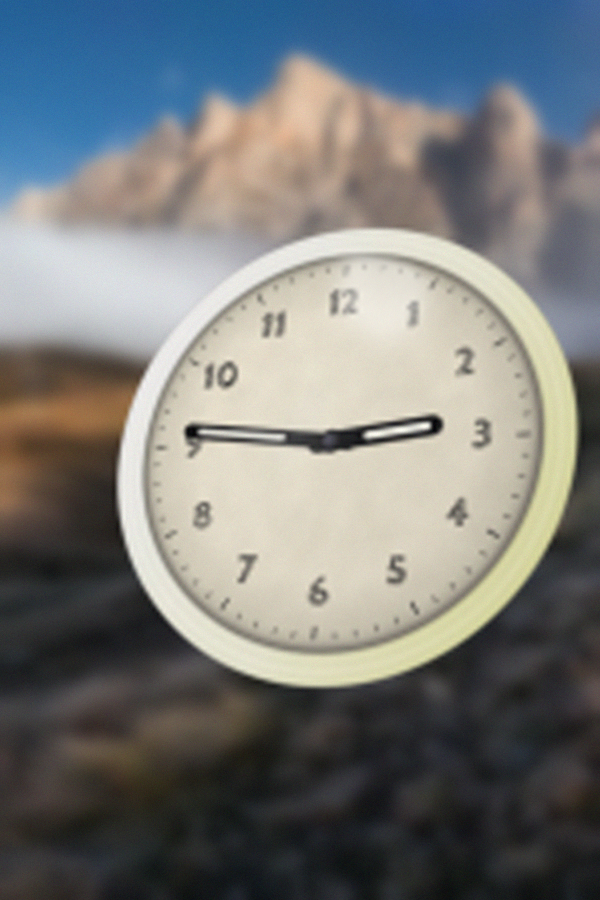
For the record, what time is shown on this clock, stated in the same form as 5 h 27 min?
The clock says 2 h 46 min
